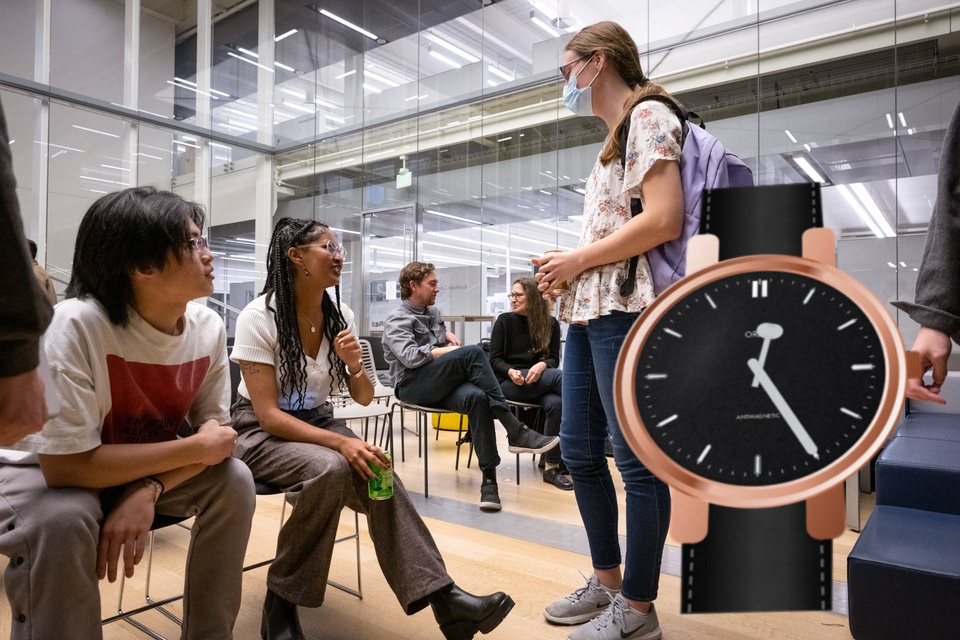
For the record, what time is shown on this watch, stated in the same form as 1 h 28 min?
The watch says 12 h 25 min
